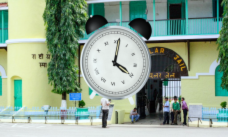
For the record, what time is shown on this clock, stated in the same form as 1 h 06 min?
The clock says 4 h 01 min
